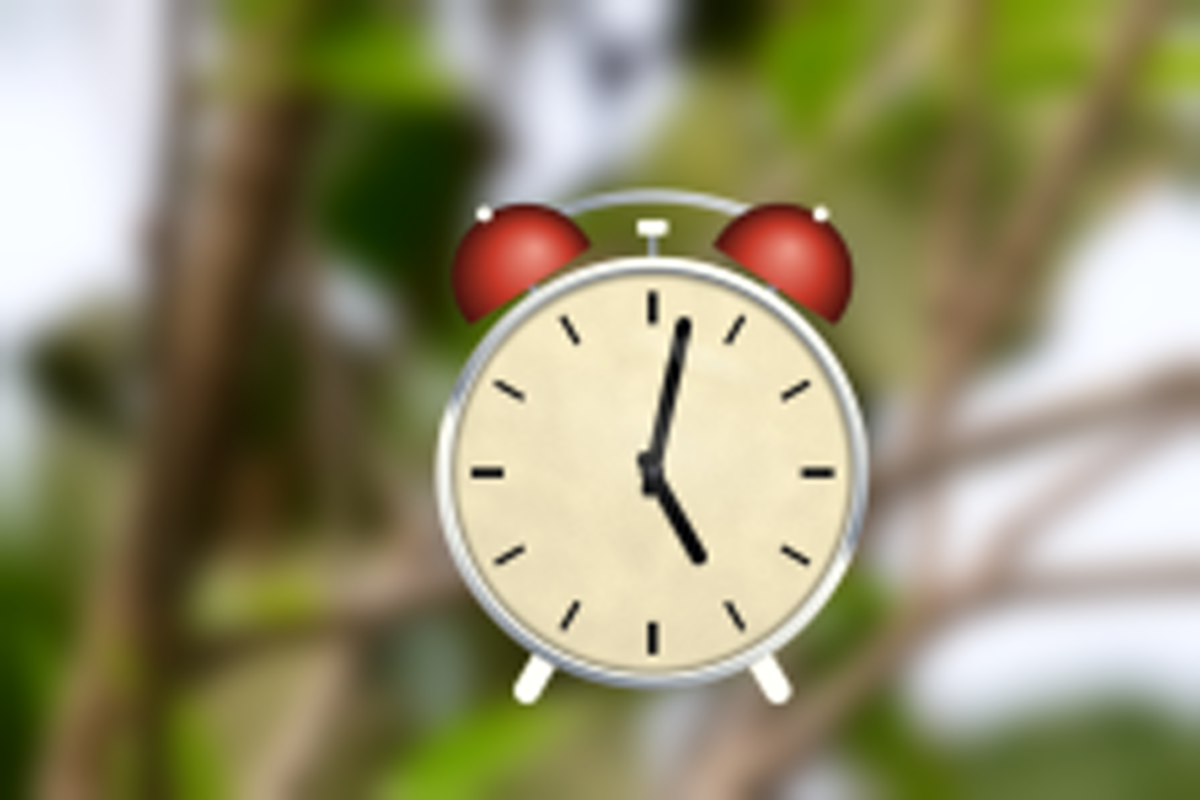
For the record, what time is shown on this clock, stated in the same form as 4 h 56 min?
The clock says 5 h 02 min
